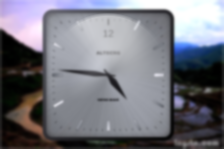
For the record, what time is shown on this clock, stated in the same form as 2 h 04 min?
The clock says 4 h 46 min
